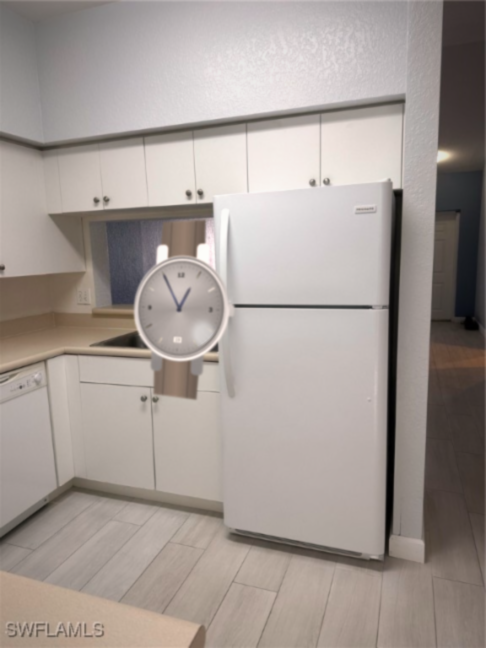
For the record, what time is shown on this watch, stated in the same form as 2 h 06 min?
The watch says 12 h 55 min
